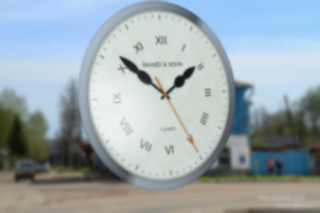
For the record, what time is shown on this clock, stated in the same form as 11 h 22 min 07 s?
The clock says 1 h 51 min 25 s
